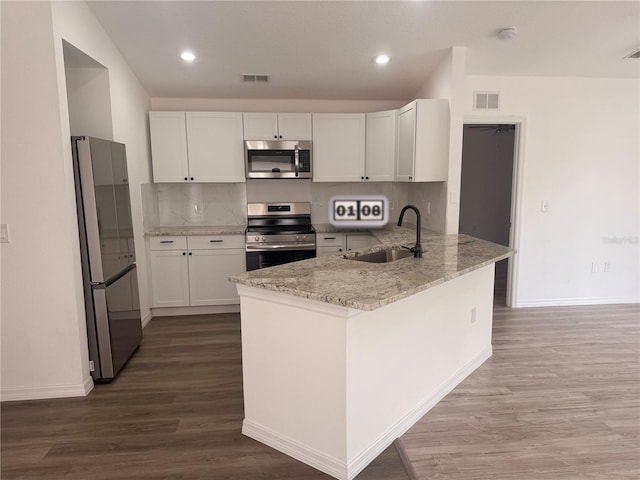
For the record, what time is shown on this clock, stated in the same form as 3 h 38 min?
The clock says 1 h 08 min
